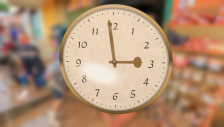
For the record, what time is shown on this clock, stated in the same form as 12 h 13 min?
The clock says 2 h 59 min
